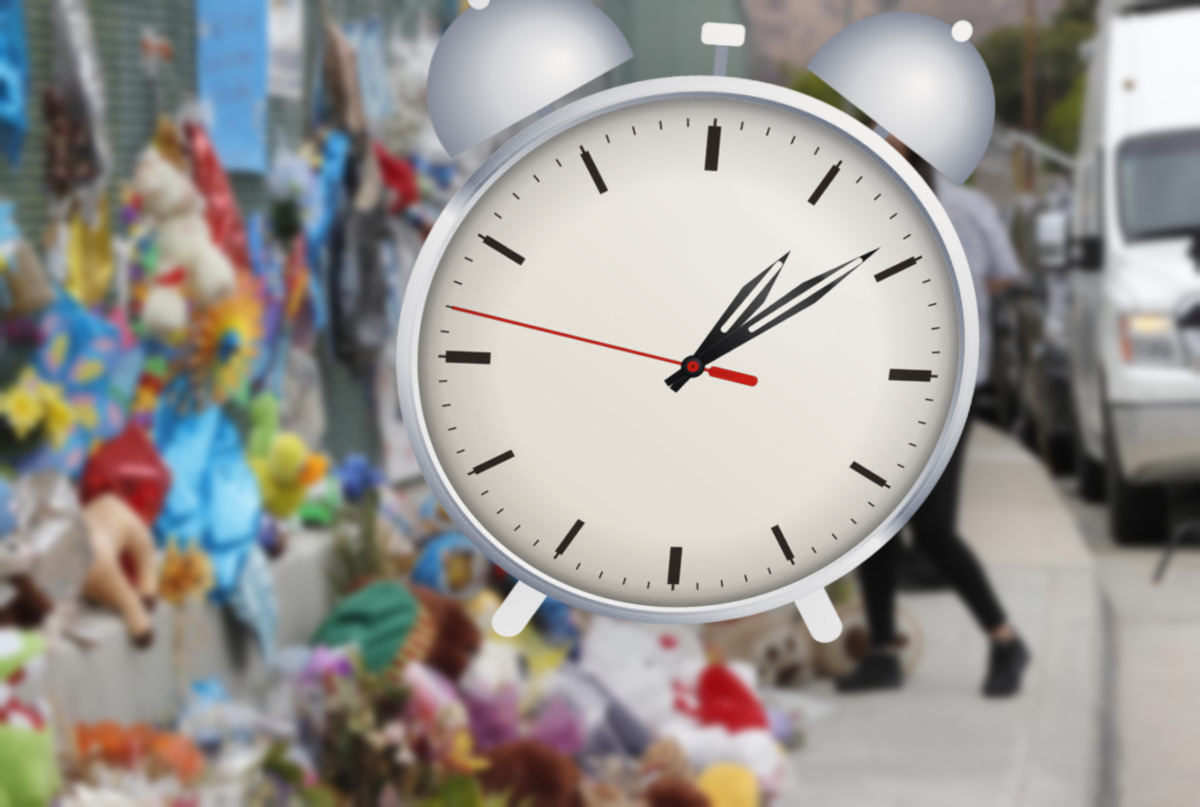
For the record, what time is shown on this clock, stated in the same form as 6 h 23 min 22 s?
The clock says 1 h 08 min 47 s
